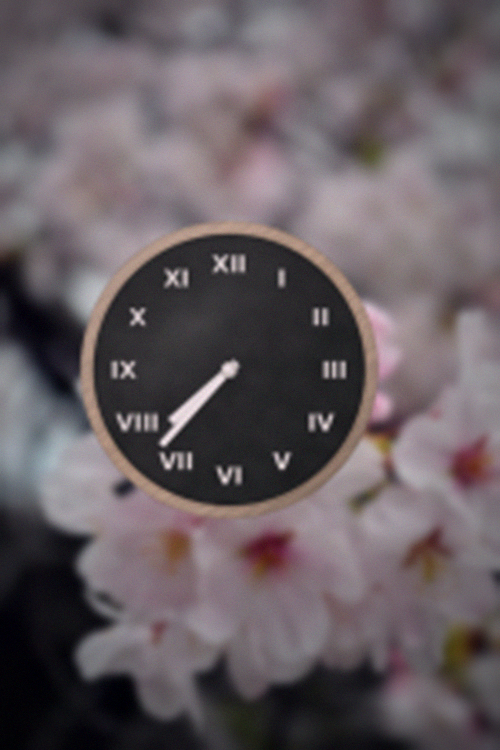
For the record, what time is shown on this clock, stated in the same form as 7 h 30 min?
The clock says 7 h 37 min
